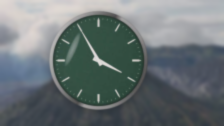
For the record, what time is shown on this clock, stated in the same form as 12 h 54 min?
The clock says 3 h 55 min
